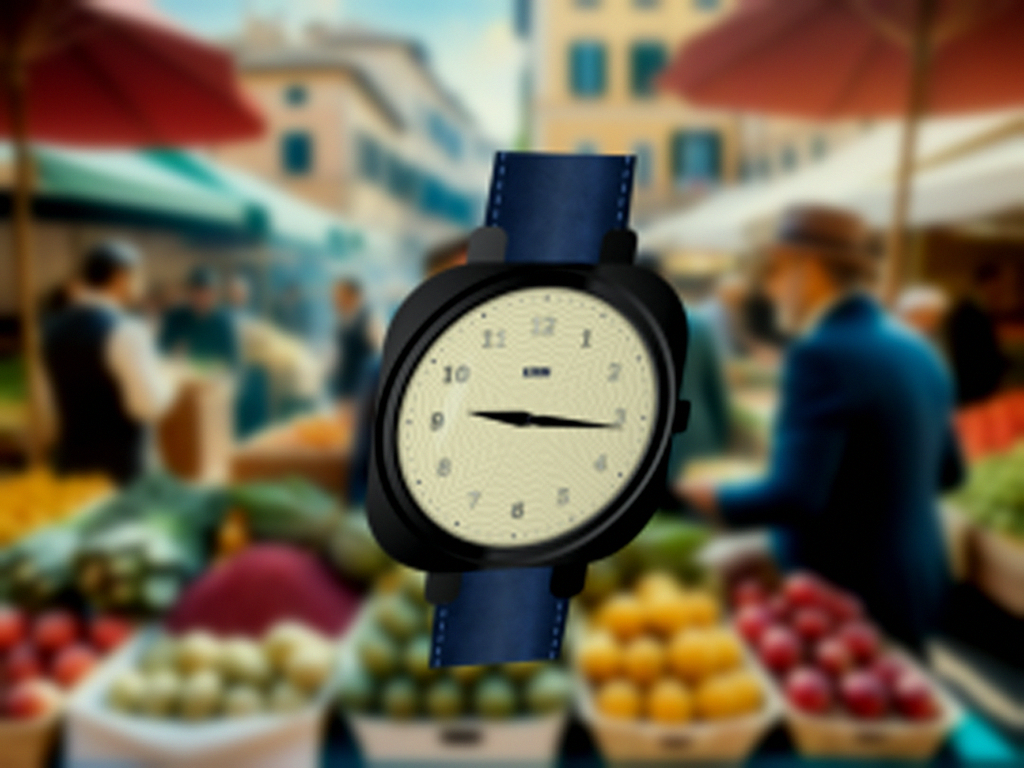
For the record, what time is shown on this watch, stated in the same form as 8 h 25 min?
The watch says 9 h 16 min
